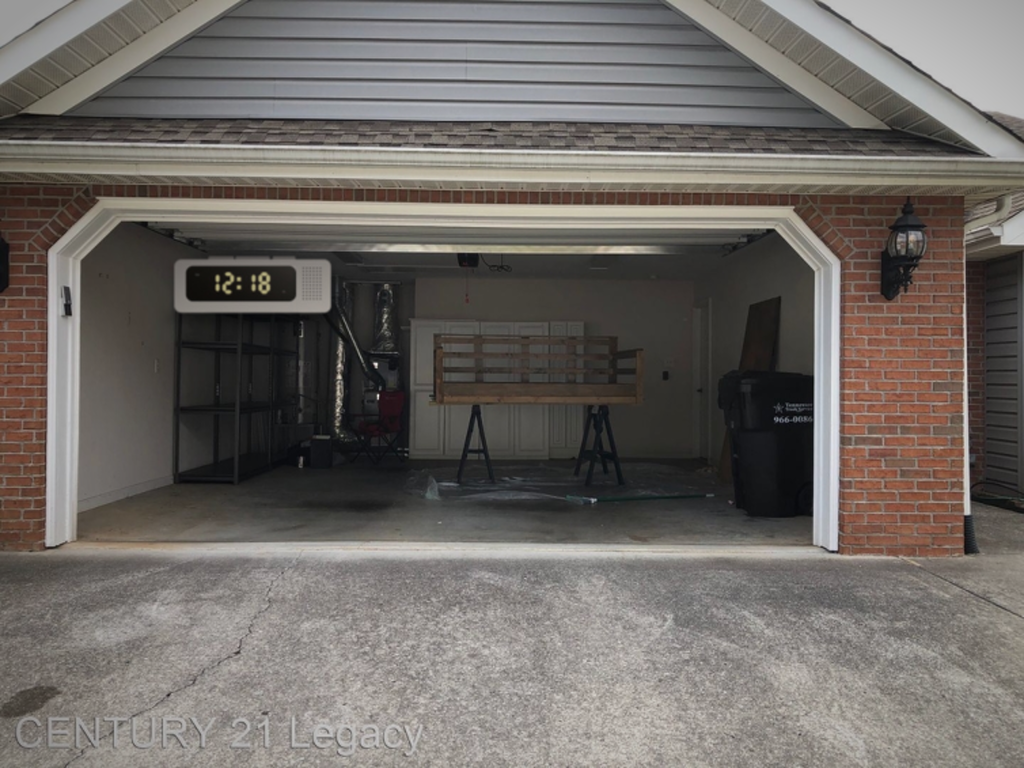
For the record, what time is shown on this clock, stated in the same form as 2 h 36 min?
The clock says 12 h 18 min
